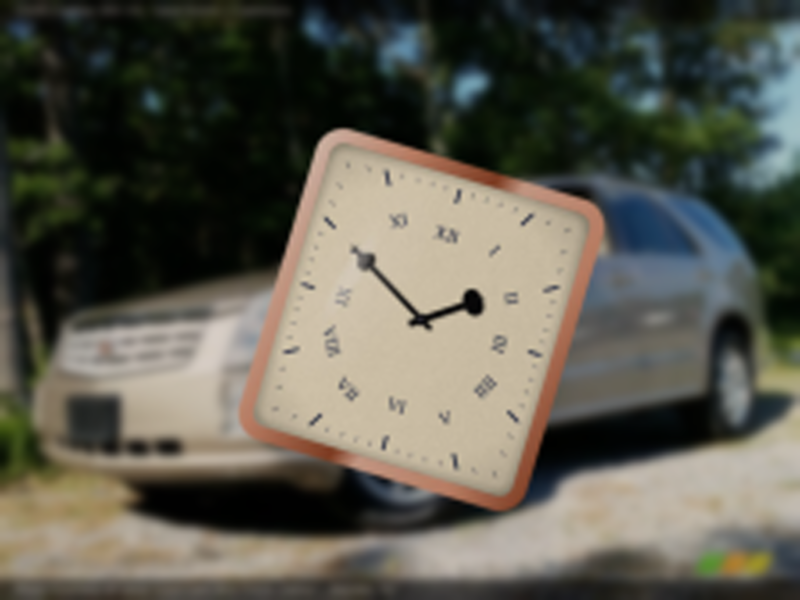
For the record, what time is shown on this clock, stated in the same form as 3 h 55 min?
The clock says 1 h 50 min
